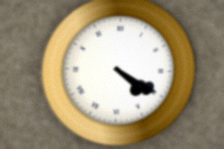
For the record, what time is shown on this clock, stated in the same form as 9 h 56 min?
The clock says 4 h 20 min
